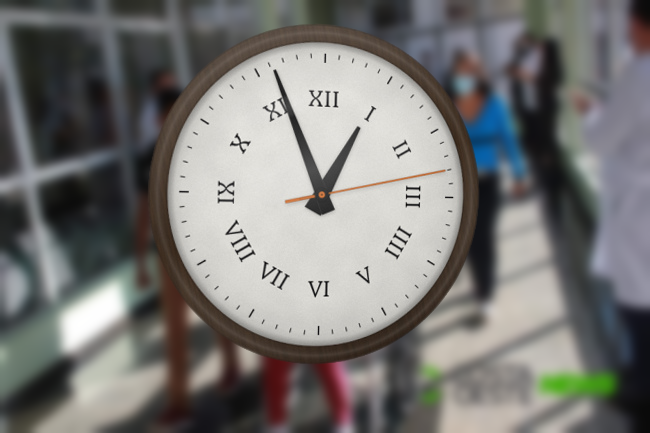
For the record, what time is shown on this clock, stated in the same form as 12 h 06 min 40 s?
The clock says 12 h 56 min 13 s
